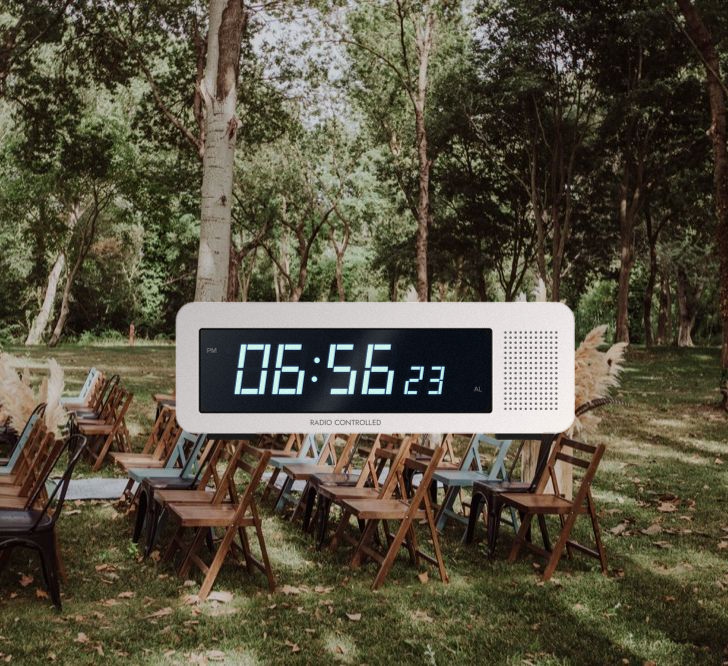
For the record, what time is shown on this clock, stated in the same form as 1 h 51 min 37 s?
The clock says 6 h 56 min 23 s
